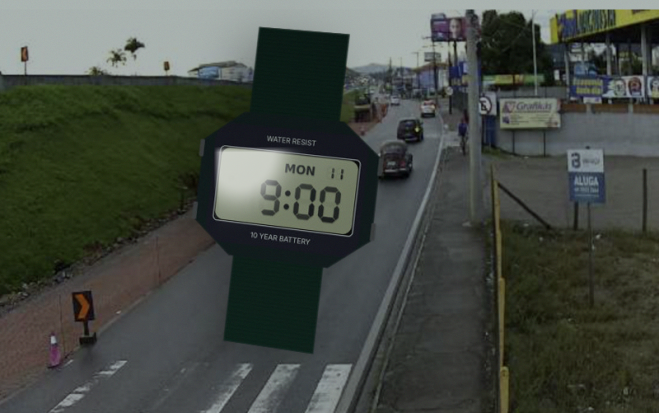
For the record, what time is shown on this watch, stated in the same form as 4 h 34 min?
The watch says 9 h 00 min
